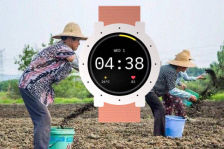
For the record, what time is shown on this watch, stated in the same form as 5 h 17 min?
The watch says 4 h 38 min
